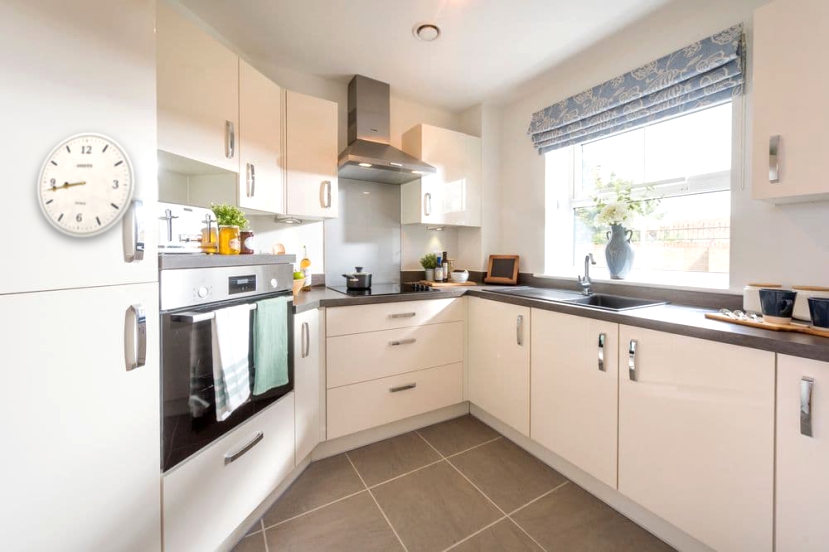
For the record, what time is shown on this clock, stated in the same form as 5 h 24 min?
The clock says 8 h 43 min
